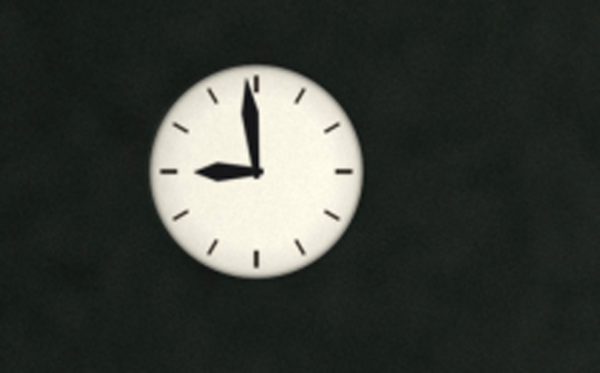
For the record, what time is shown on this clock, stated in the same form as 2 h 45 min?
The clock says 8 h 59 min
